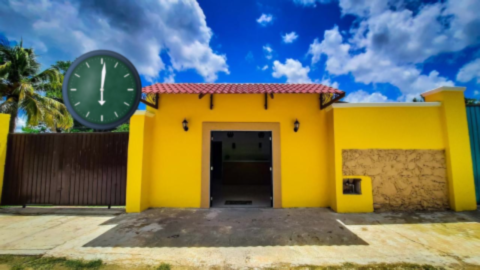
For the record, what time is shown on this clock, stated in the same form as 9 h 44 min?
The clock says 6 h 01 min
